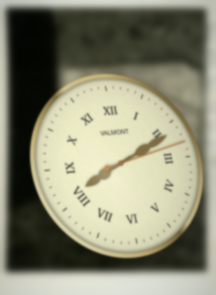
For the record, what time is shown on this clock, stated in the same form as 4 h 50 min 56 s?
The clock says 8 h 11 min 13 s
